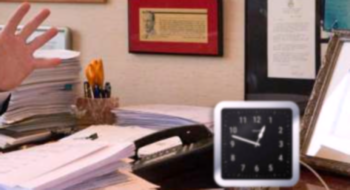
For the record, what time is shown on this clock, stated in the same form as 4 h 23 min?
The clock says 12 h 48 min
